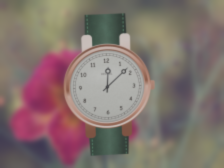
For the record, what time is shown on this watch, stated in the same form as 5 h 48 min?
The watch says 12 h 08 min
